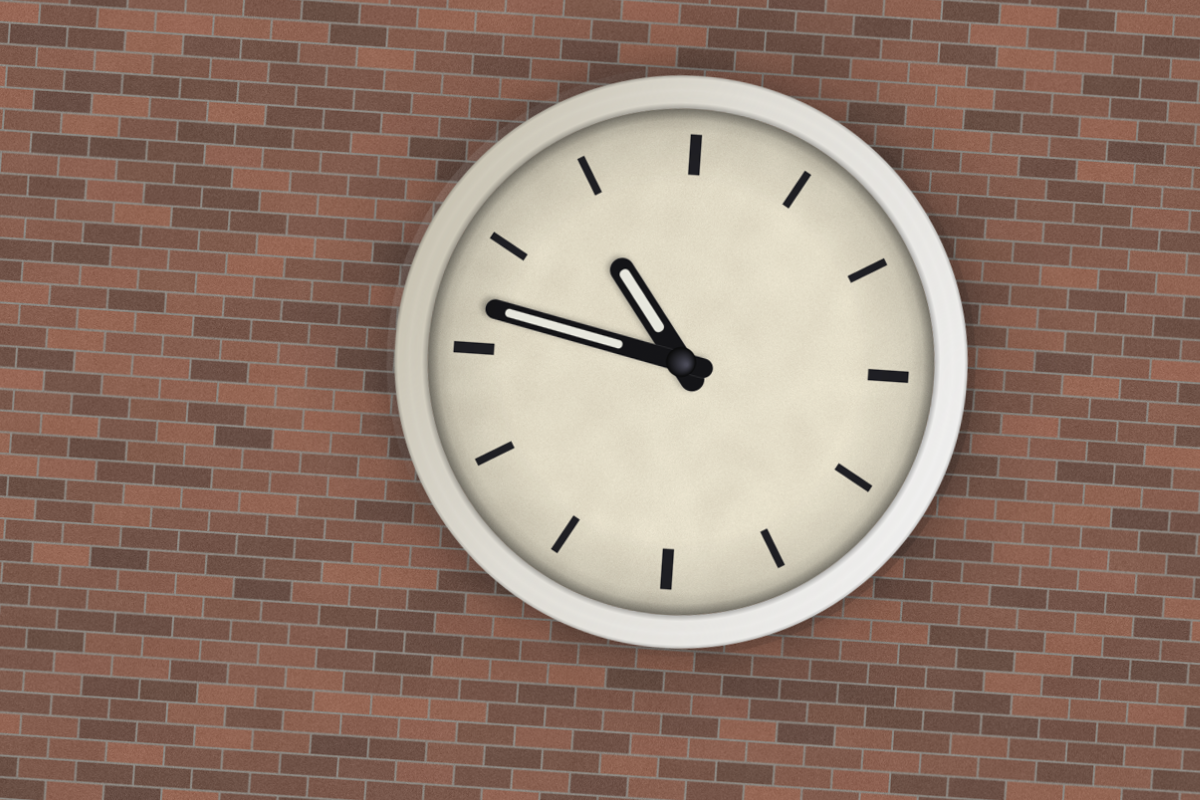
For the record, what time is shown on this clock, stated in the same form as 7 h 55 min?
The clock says 10 h 47 min
